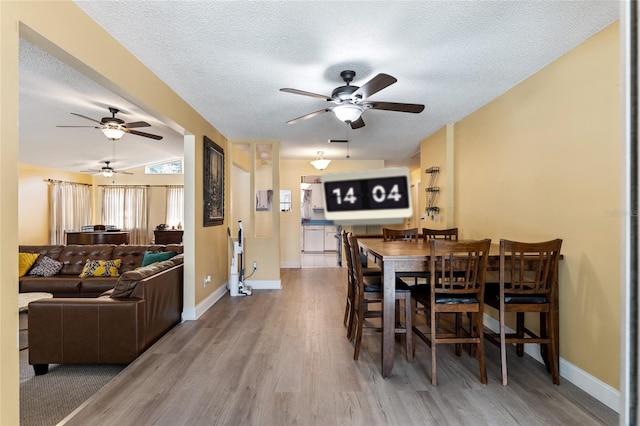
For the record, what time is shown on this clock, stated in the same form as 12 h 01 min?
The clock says 14 h 04 min
